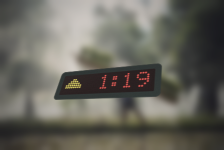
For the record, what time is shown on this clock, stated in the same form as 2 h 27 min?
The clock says 1 h 19 min
